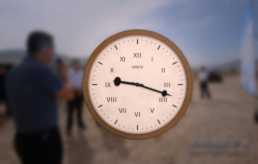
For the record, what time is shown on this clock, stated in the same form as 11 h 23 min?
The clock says 9 h 18 min
